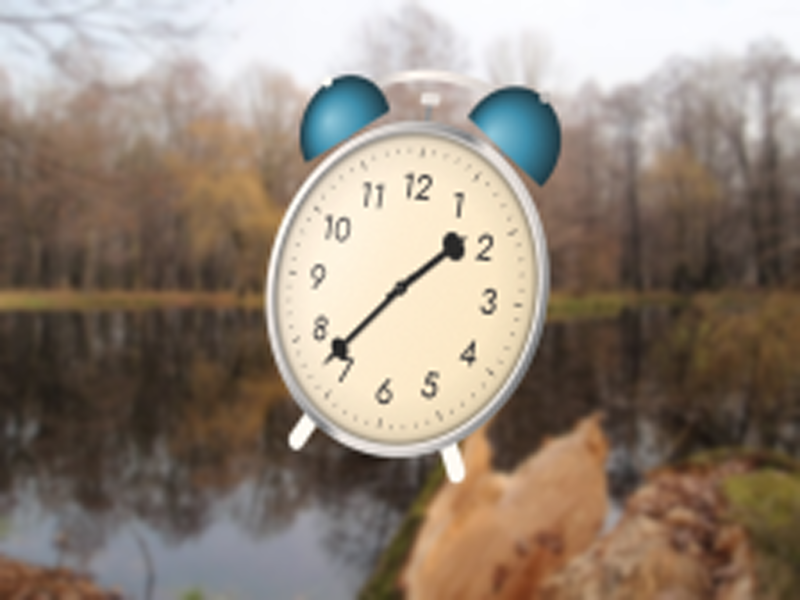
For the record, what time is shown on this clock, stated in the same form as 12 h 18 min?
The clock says 1 h 37 min
